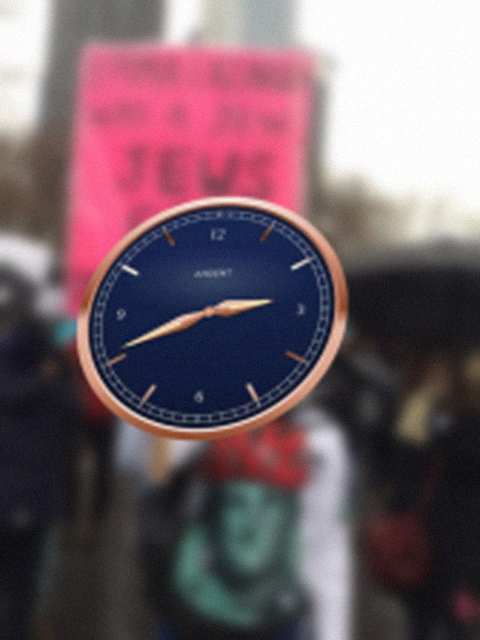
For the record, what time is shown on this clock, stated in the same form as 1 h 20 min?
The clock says 2 h 41 min
